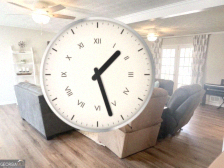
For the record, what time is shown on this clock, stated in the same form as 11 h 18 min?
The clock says 1 h 27 min
